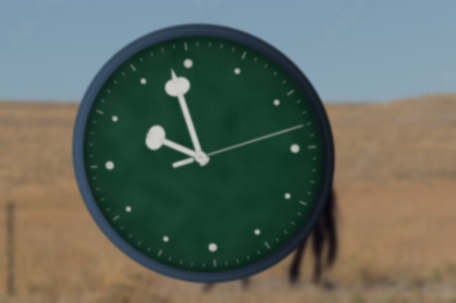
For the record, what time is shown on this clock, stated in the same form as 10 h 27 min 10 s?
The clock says 9 h 58 min 13 s
